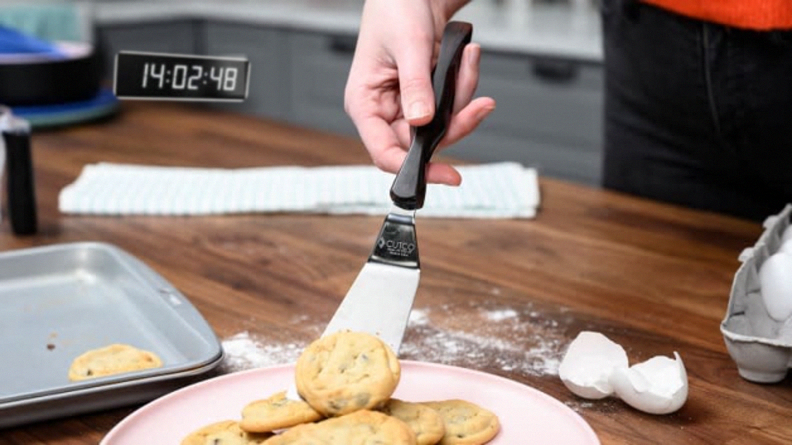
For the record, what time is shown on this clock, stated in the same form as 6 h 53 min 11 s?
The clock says 14 h 02 min 48 s
